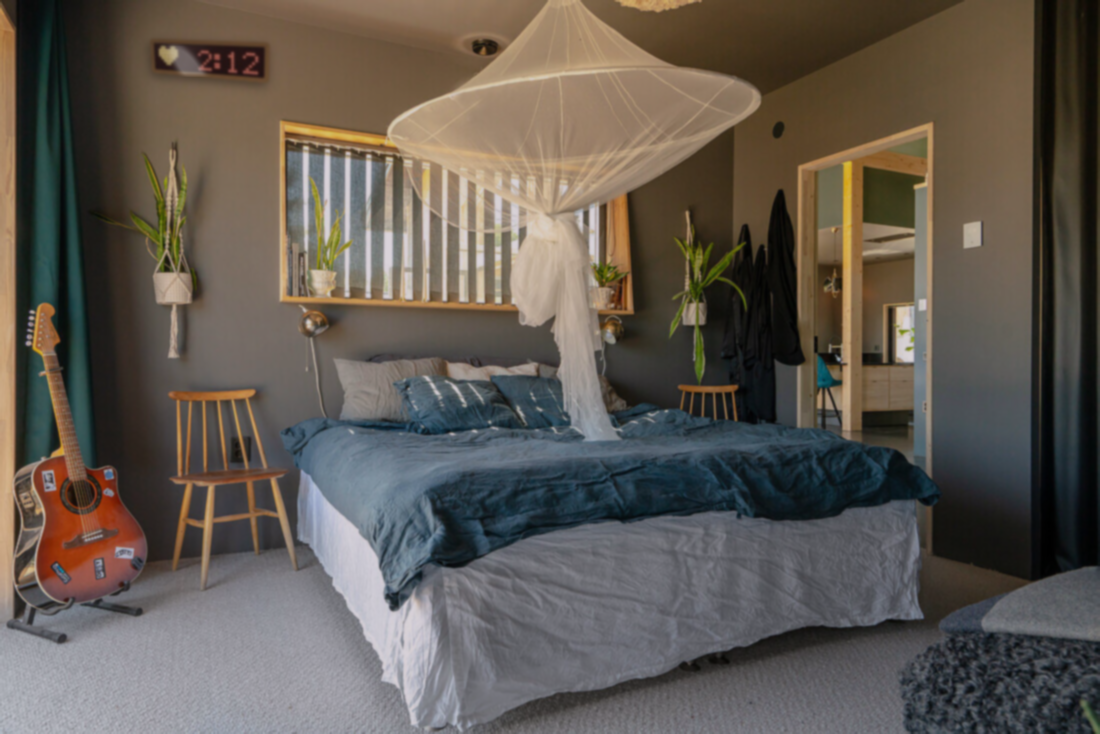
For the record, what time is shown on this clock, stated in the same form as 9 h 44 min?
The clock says 2 h 12 min
